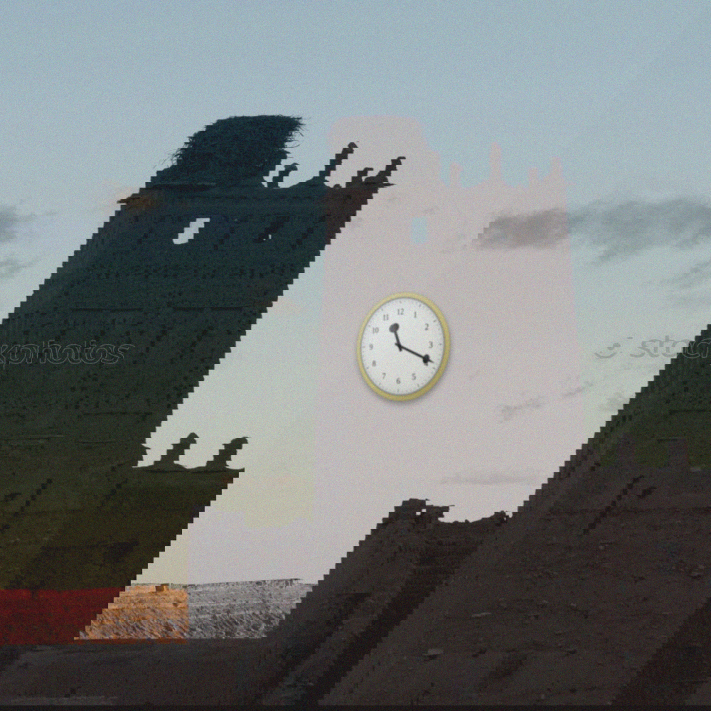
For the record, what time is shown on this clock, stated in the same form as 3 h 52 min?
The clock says 11 h 19 min
